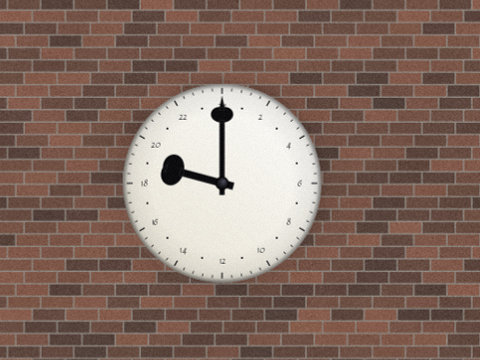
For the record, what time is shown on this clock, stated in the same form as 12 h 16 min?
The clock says 19 h 00 min
